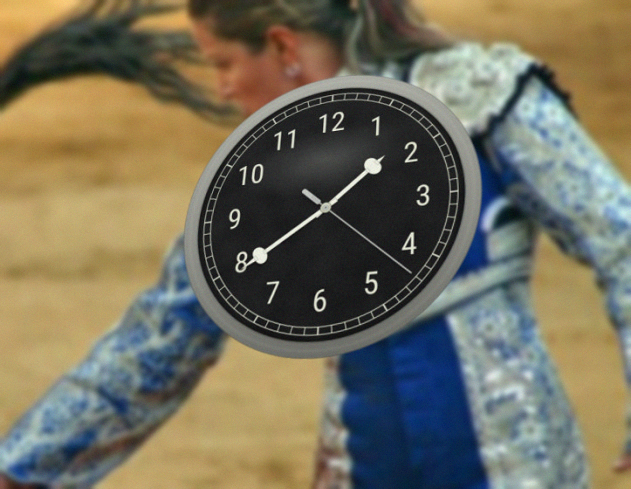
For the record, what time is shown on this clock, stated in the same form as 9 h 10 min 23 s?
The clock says 1 h 39 min 22 s
